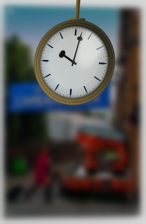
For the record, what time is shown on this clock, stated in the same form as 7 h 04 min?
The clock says 10 h 02 min
